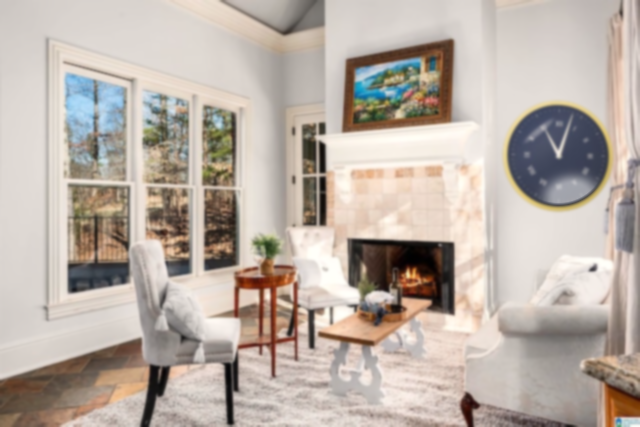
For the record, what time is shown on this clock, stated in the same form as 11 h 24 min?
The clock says 11 h 03 min
